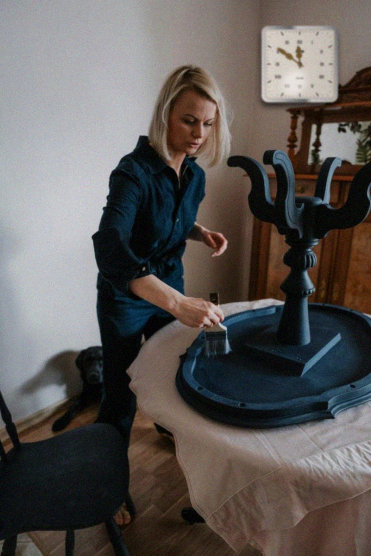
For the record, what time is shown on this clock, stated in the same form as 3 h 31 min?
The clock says 11 h 51 min
